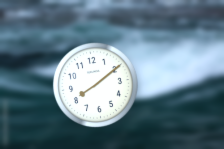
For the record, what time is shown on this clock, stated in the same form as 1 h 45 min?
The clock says 8 h 10 min
